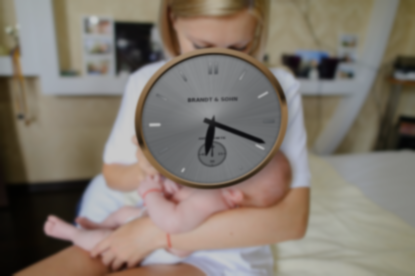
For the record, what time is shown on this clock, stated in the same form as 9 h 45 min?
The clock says 6 h 19 min
